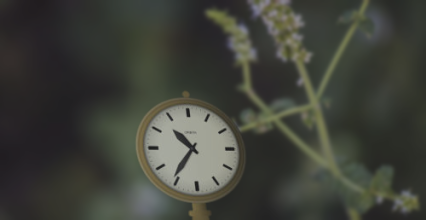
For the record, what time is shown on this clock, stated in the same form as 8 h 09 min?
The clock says 10 h 36 min
